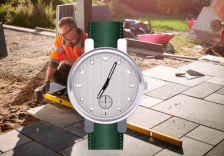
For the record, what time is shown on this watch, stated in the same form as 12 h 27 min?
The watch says 7 h 04 min
